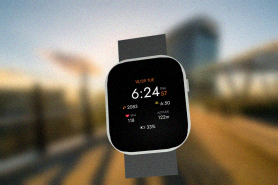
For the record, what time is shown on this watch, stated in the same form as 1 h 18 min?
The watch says 6 h 24 min
